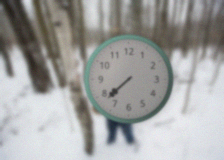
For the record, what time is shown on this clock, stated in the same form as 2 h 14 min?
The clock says 7 h 38 min
